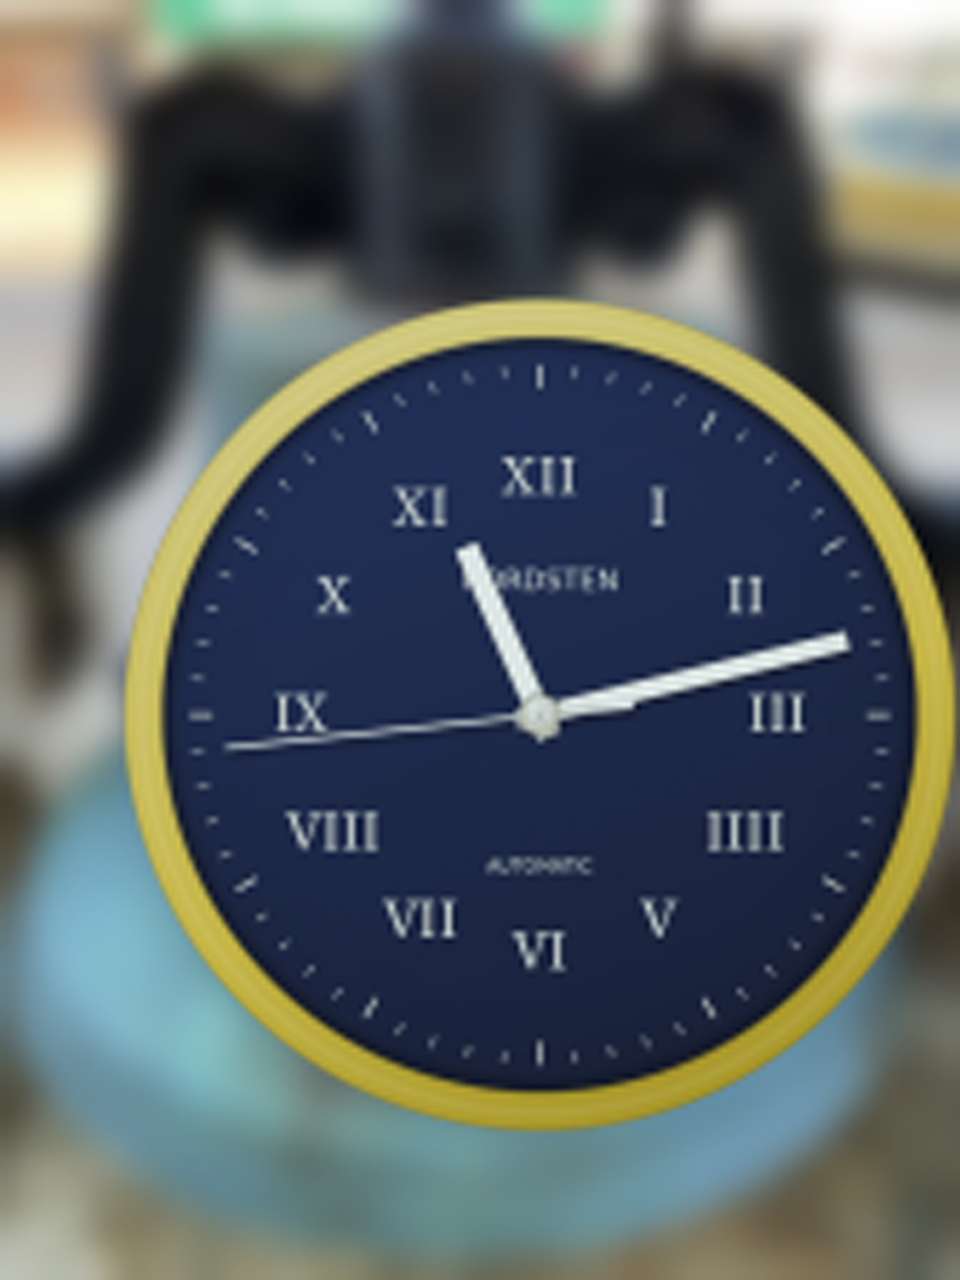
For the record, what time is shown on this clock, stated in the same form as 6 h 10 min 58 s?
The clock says 11 h 12 min 44 s
